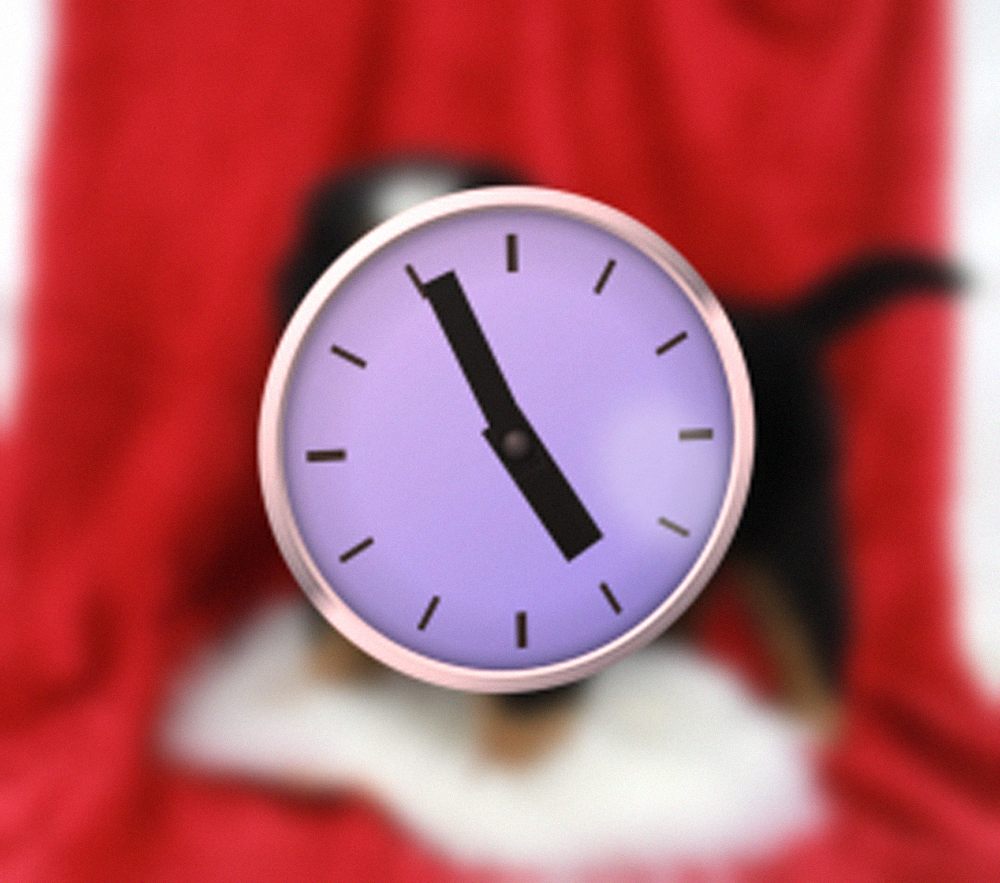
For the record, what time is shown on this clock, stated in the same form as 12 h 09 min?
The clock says 4 h 56 min
